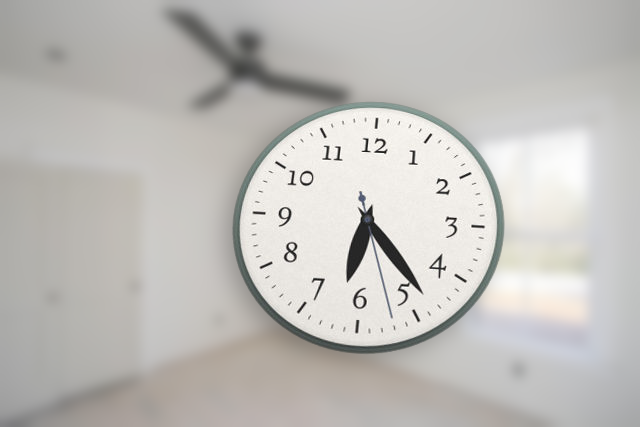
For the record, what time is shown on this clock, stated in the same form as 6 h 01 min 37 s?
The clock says 6 h 23 min 27 s
